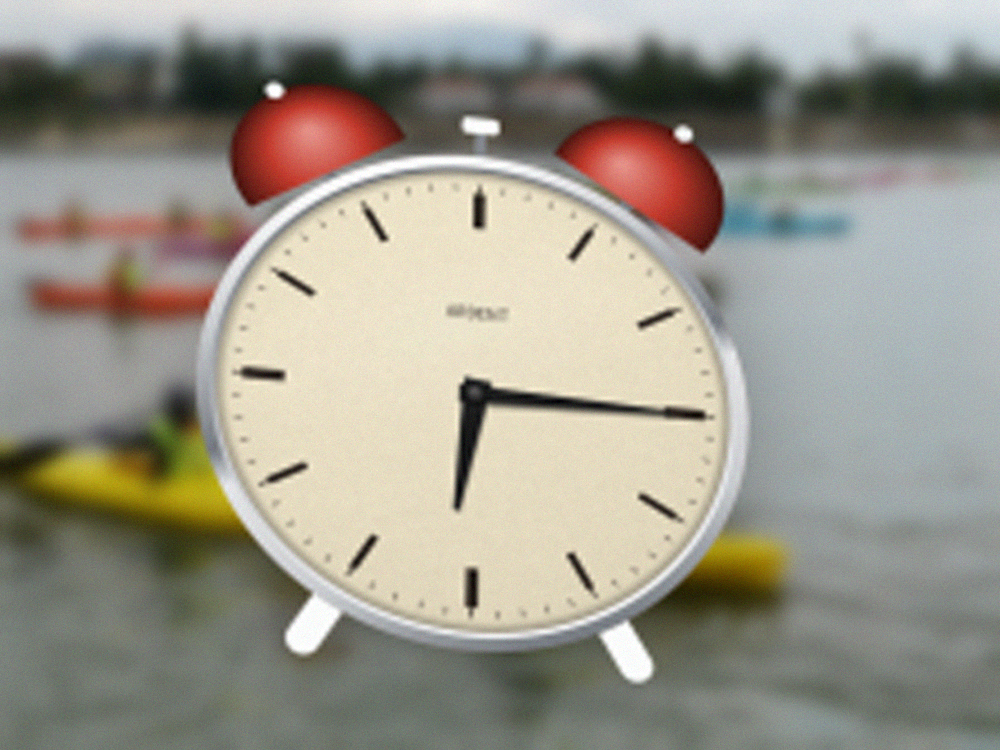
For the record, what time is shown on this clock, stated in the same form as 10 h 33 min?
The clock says 6 h 15 min
